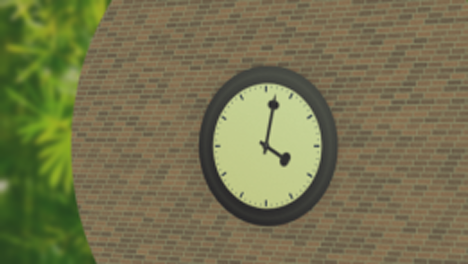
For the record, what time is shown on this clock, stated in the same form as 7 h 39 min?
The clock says 4 h 02 min
